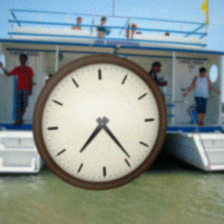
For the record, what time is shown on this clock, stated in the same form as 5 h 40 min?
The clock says 7 h 24 min
